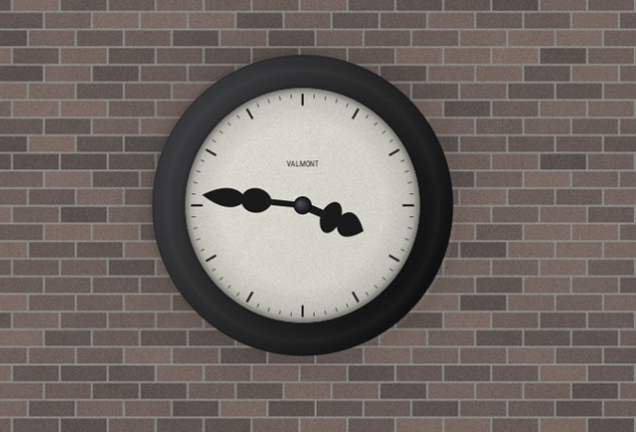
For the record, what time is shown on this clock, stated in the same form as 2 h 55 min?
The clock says 3 h 46 min
